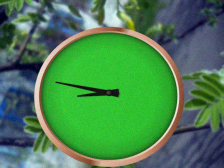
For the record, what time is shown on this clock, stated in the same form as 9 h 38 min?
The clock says 8 h 47 min
